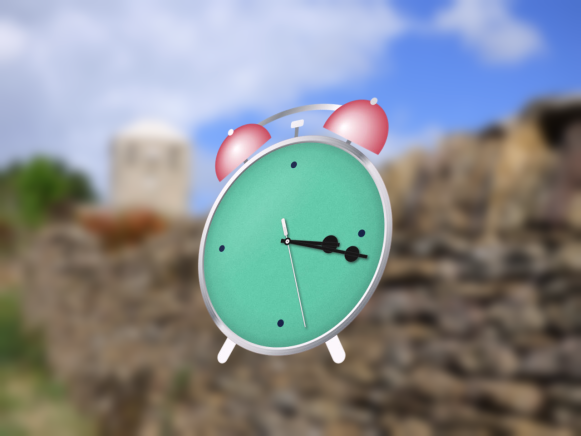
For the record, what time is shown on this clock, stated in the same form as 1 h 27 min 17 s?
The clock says 3 h 17 min 27 s
